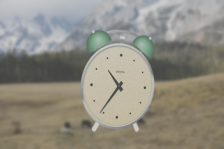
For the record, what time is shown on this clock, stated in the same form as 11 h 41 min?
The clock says 10 h 36 min
